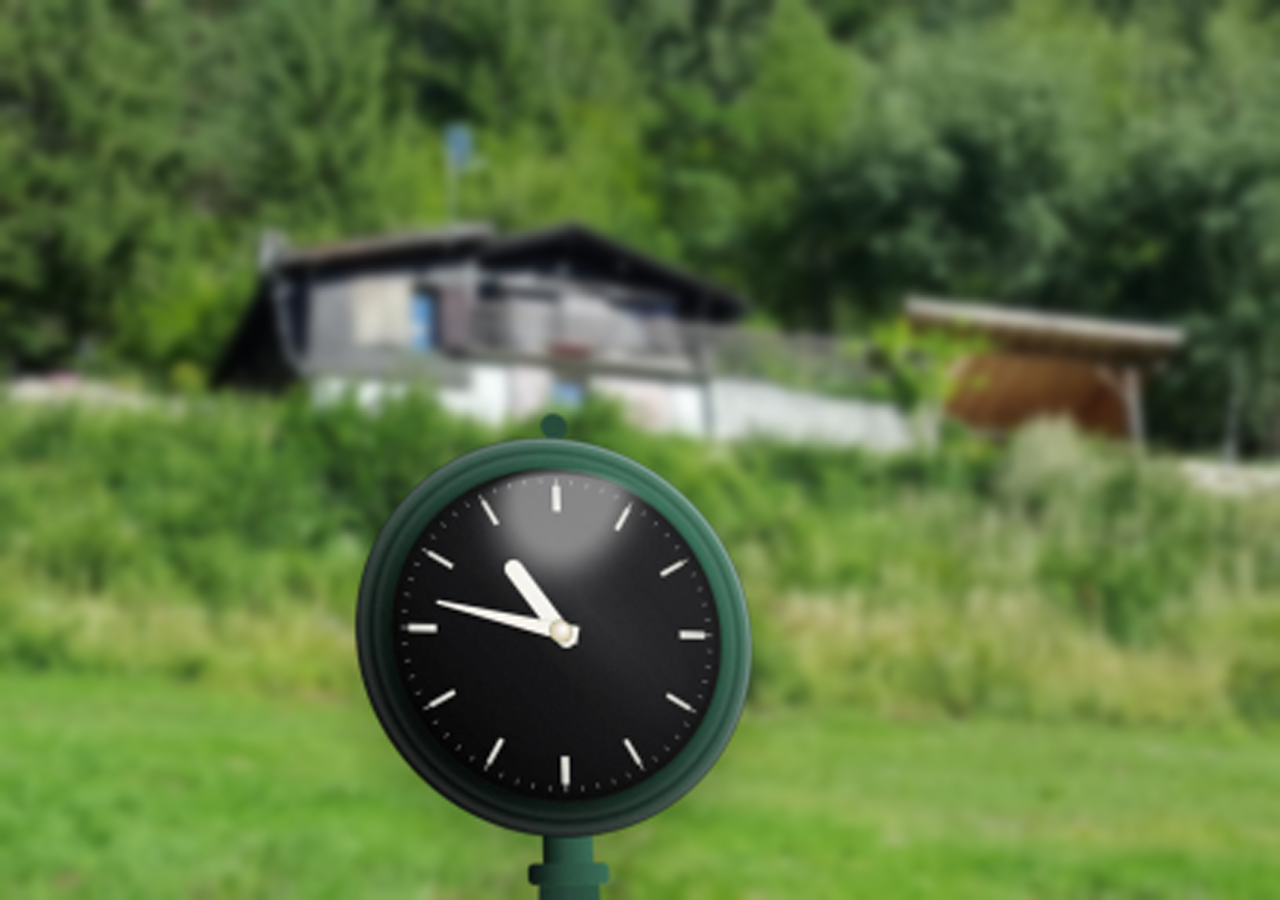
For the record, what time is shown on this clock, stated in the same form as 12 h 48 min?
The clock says 10 h 47 min
